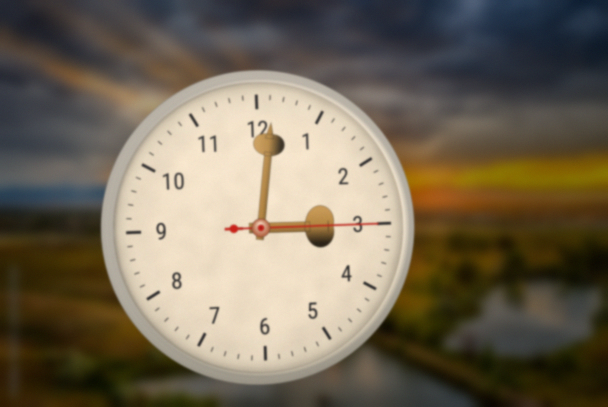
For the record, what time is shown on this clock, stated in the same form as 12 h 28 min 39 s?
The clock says 3 h 01 min 15 s
